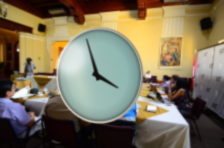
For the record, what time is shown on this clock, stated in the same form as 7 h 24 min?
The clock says 3 h 57 min
